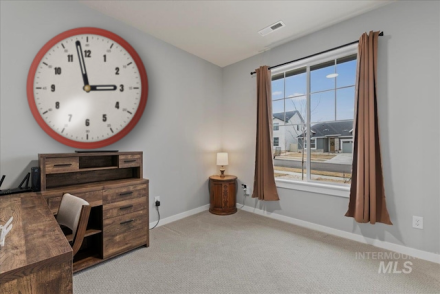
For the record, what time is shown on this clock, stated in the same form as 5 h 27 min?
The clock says 2 h 58 min
